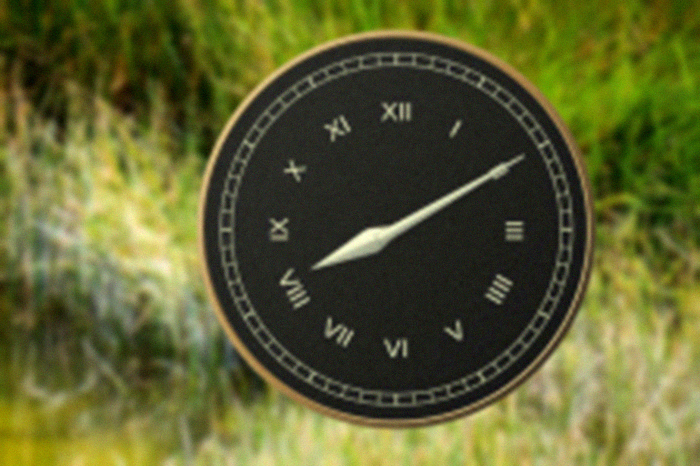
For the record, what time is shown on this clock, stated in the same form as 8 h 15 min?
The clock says 8 h 10 min
